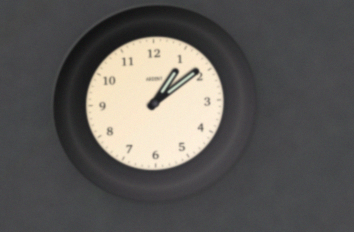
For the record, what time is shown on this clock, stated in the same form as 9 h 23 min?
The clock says 1 h 09 min
